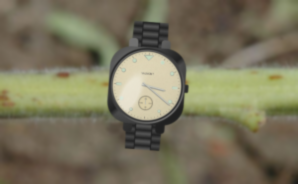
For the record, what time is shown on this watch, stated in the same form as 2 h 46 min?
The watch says 3 h 21 min
